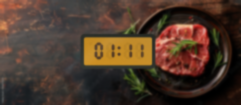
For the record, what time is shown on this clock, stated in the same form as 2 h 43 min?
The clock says 1 h 11 min
